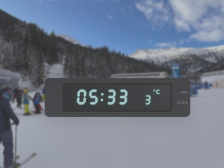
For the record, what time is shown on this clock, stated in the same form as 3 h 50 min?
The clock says 5 h 33 min
